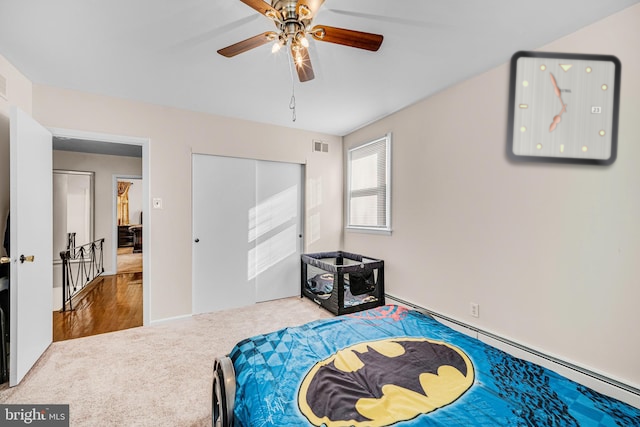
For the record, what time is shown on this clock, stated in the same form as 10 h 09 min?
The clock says 6 h 56 min
